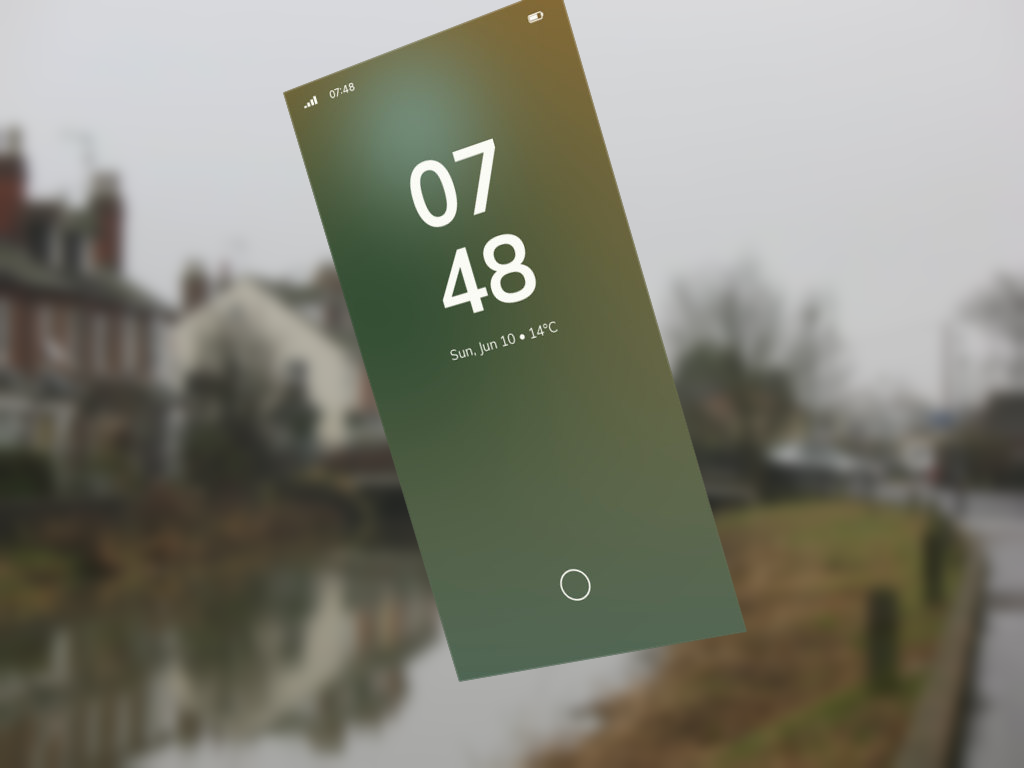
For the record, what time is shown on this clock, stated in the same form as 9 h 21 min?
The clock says 7 h 48 min
